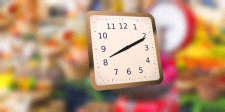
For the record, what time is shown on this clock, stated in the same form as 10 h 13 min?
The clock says 8 h 11 min
